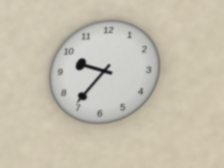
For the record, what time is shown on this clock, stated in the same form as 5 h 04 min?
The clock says 9 h 36 min
